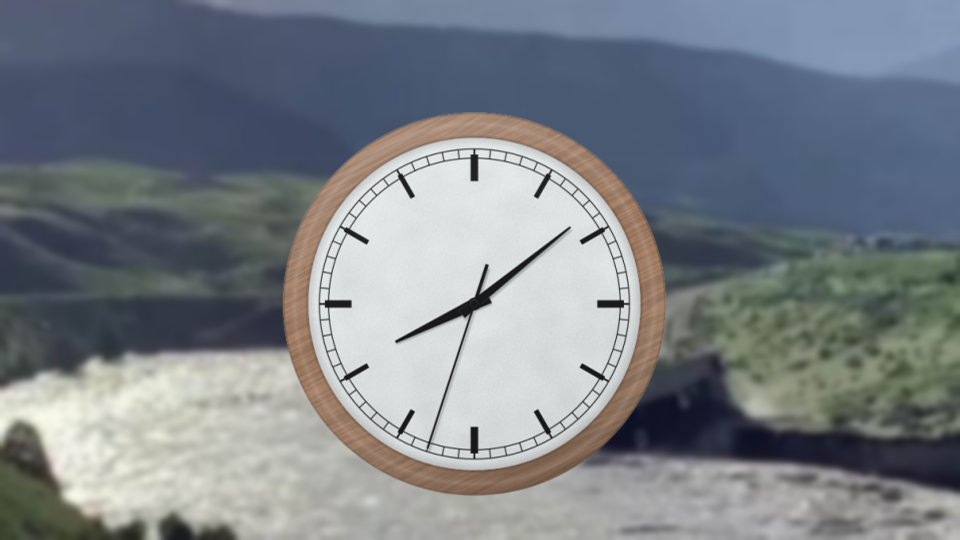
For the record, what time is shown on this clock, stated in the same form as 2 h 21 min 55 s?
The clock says 8 h 08 min 33 s
